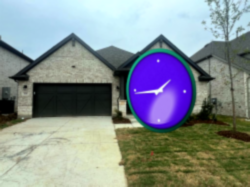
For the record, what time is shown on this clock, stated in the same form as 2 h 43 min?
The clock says 1 h 44 min
